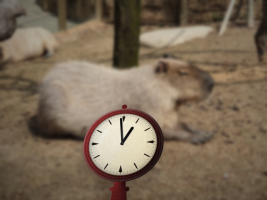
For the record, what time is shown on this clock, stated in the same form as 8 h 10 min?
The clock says 12 h 59 min
